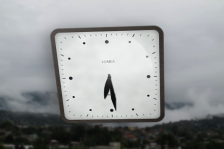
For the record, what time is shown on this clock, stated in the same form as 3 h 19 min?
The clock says 6 h 29 min
